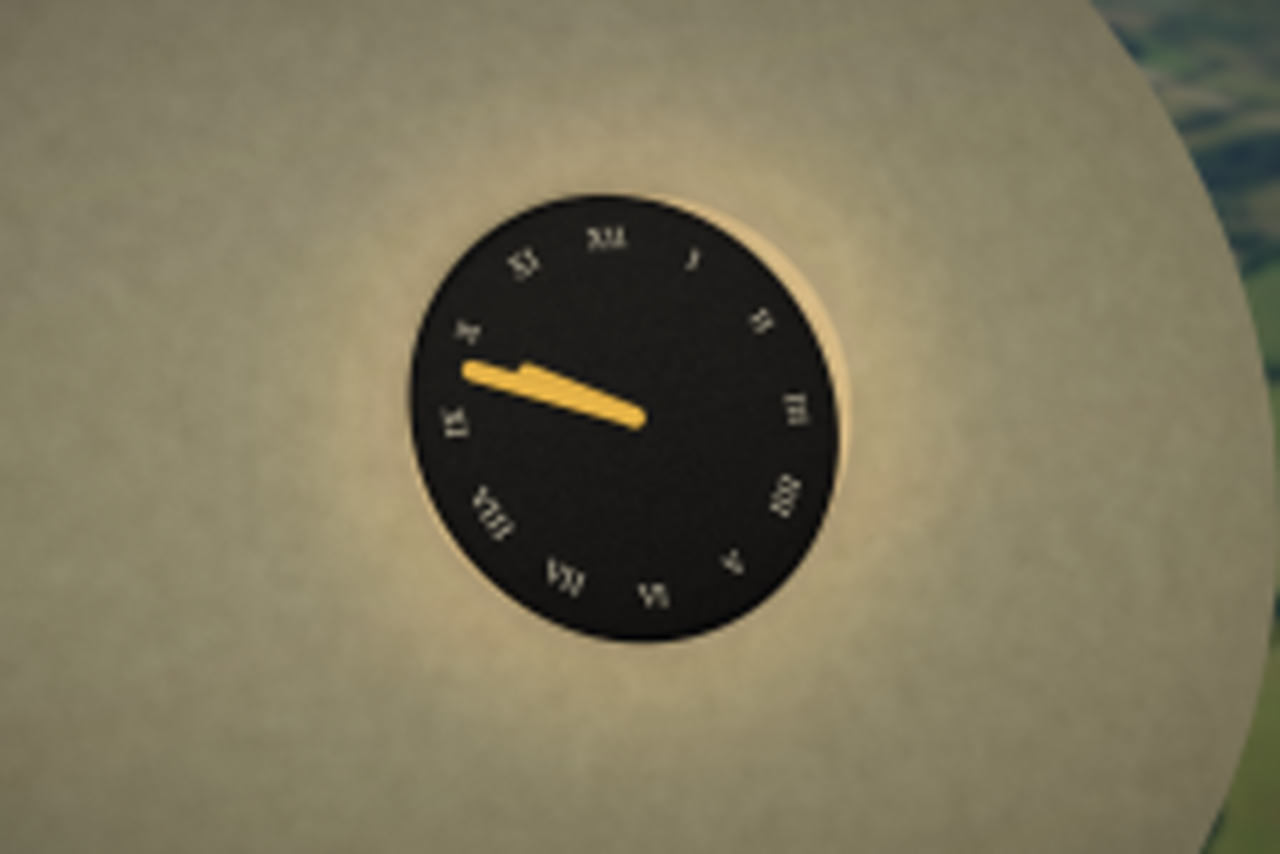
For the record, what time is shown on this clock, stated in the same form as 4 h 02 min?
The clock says 9 h 48 min
